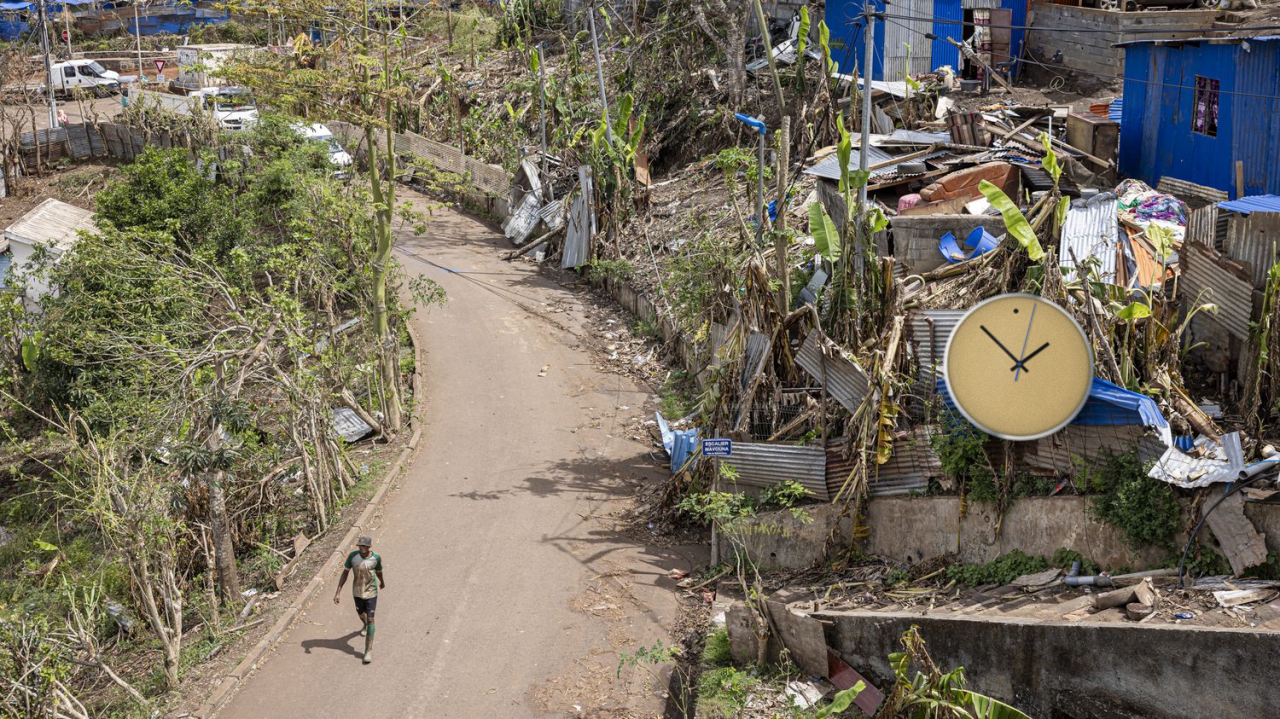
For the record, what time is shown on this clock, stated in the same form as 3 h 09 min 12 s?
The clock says 1 h 53 min 03 s
